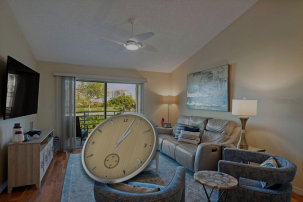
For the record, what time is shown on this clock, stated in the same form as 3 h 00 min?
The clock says 1 h 03 min
